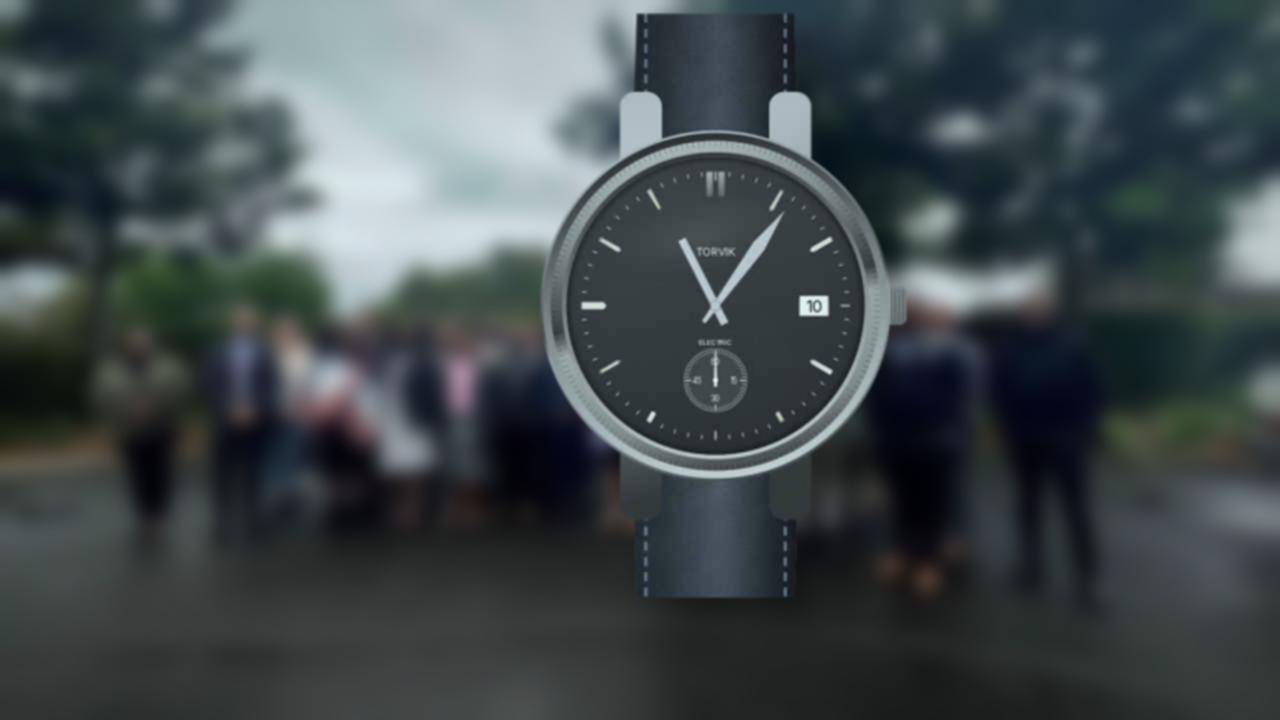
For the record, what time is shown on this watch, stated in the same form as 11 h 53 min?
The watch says 11 h 06 min
